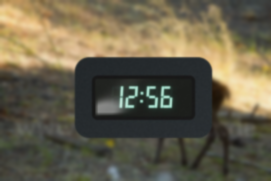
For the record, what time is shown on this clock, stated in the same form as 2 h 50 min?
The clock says 12 h 56 min
